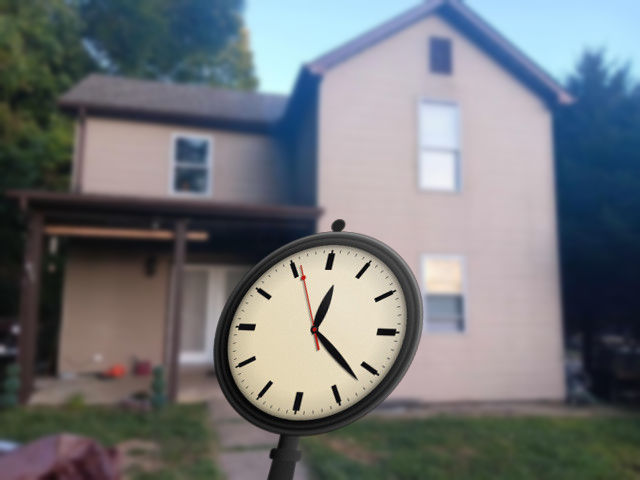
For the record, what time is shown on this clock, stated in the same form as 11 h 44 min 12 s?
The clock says 12 h 21 min 56 s
